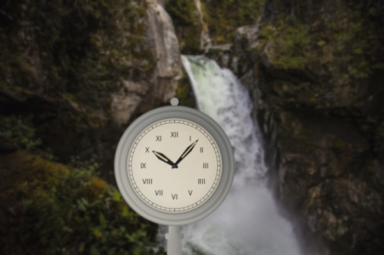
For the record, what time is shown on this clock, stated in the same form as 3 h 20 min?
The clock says 10 h 07 min
